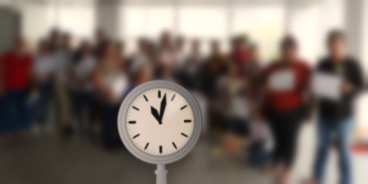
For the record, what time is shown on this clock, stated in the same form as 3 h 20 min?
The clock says 11 h 02 min
